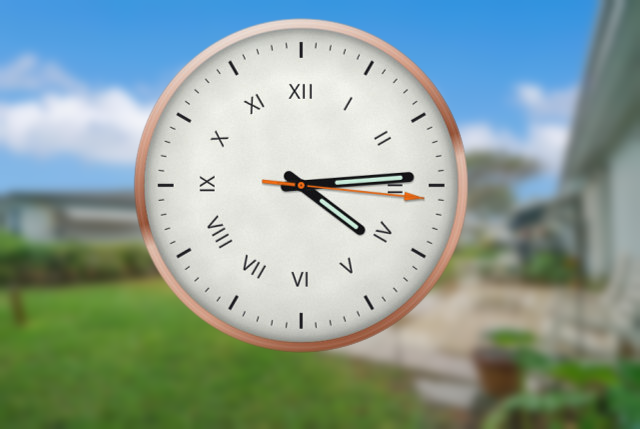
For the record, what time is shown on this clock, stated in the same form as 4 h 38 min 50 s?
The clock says 4 h 14 min 16 s
